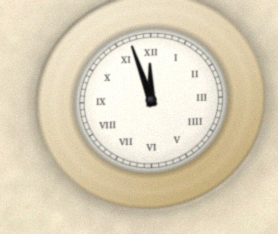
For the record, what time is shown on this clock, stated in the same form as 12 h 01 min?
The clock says 11 h 57 min
